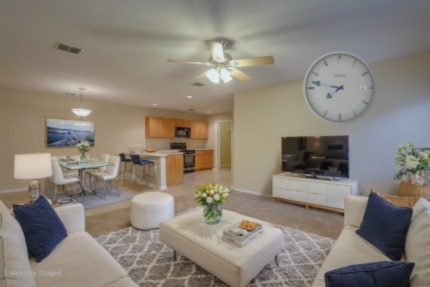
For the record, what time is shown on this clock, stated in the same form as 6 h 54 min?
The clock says 7 h 47 min
